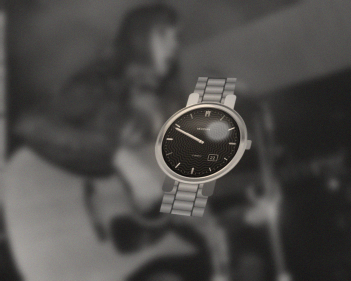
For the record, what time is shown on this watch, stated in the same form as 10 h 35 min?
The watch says 9 h 49 min
